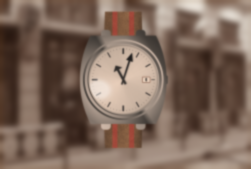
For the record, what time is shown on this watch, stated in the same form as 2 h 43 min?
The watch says 11 h 03 min
